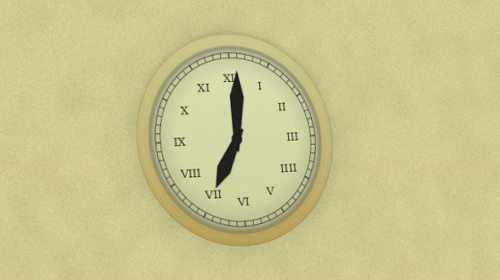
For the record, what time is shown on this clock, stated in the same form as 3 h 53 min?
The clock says 7 h 01 min
